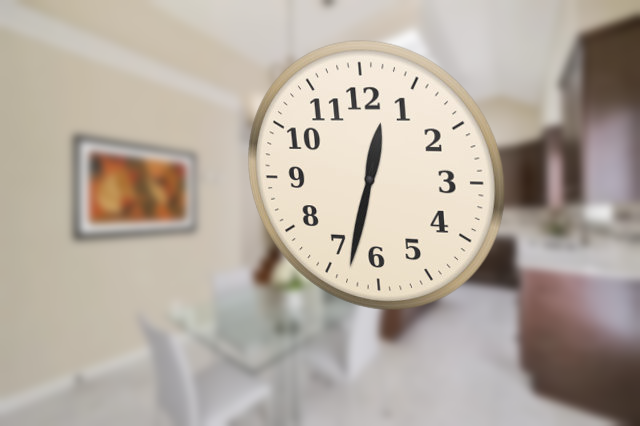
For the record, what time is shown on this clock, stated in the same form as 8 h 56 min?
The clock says 12 h 33 min
